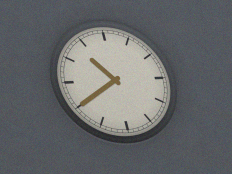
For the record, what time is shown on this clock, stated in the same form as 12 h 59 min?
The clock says 10 h 40 min
